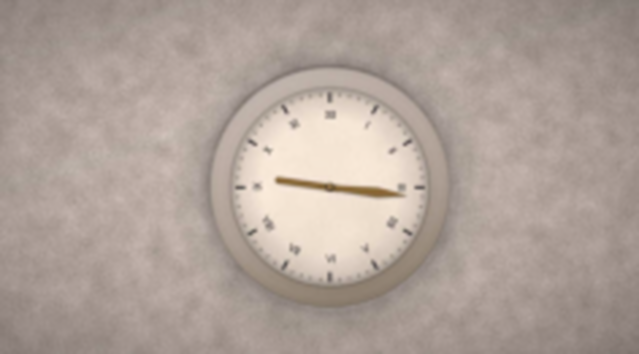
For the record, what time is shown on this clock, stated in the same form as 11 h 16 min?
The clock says 9 h 16 min
